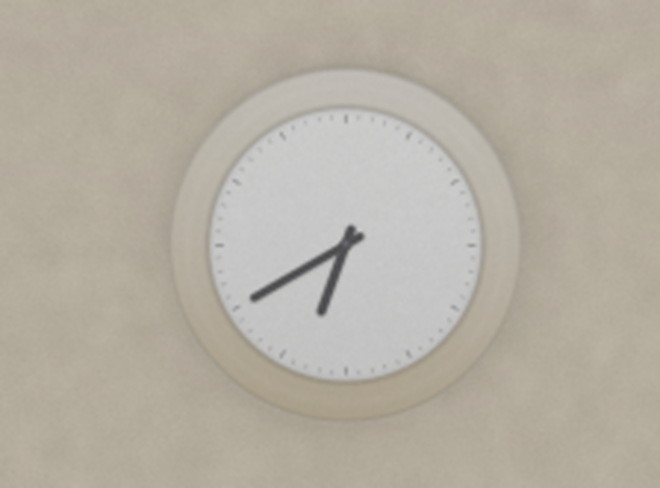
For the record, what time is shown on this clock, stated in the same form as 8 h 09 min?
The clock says 6 h 40 min
